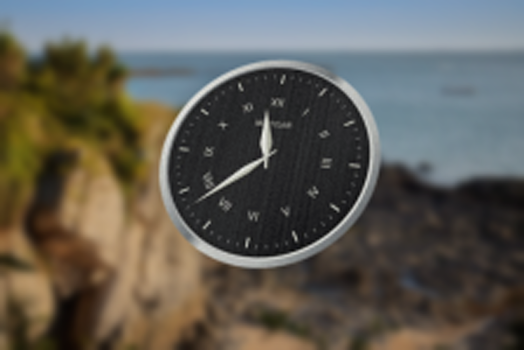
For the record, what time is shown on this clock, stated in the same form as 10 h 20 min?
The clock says 11 h 38 min
